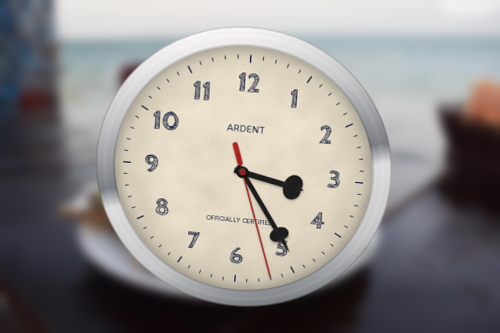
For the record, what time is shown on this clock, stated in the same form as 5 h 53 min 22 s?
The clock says 3 h 24 min 27 s
